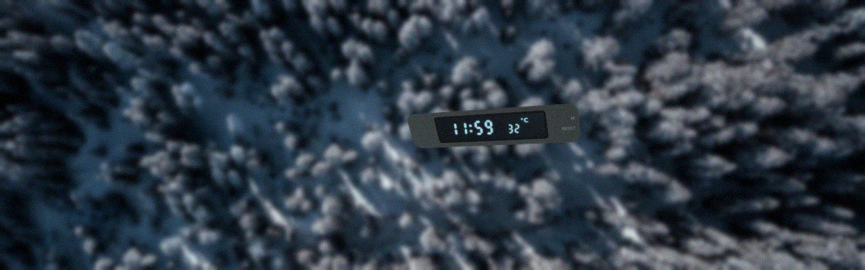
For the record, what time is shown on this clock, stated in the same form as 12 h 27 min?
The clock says 11 h 59 min
